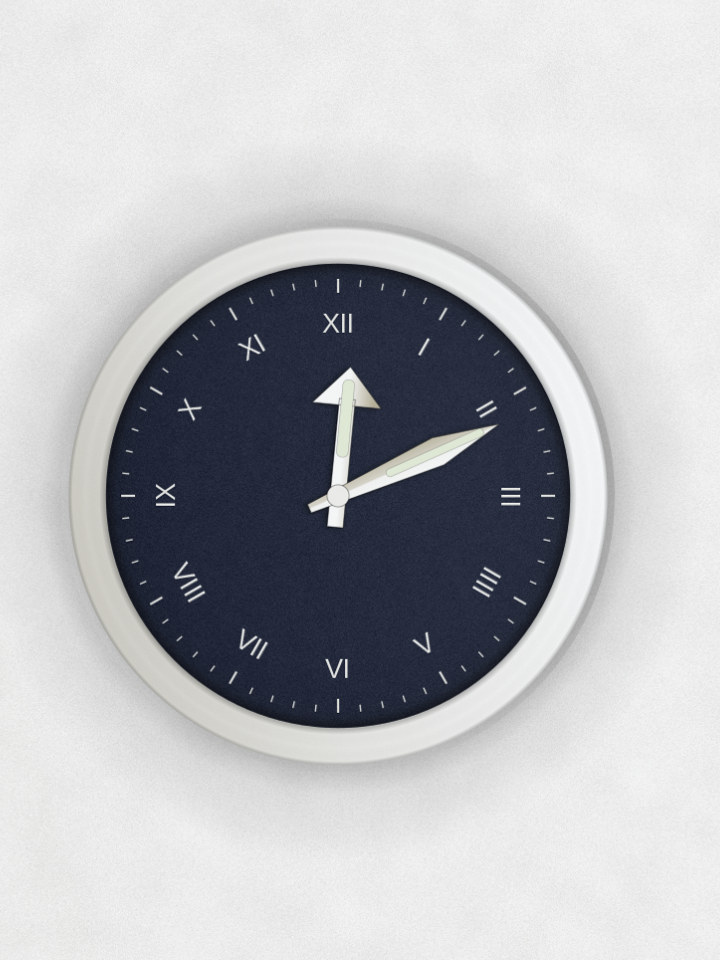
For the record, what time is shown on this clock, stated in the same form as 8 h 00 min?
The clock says 12 h 11 min
